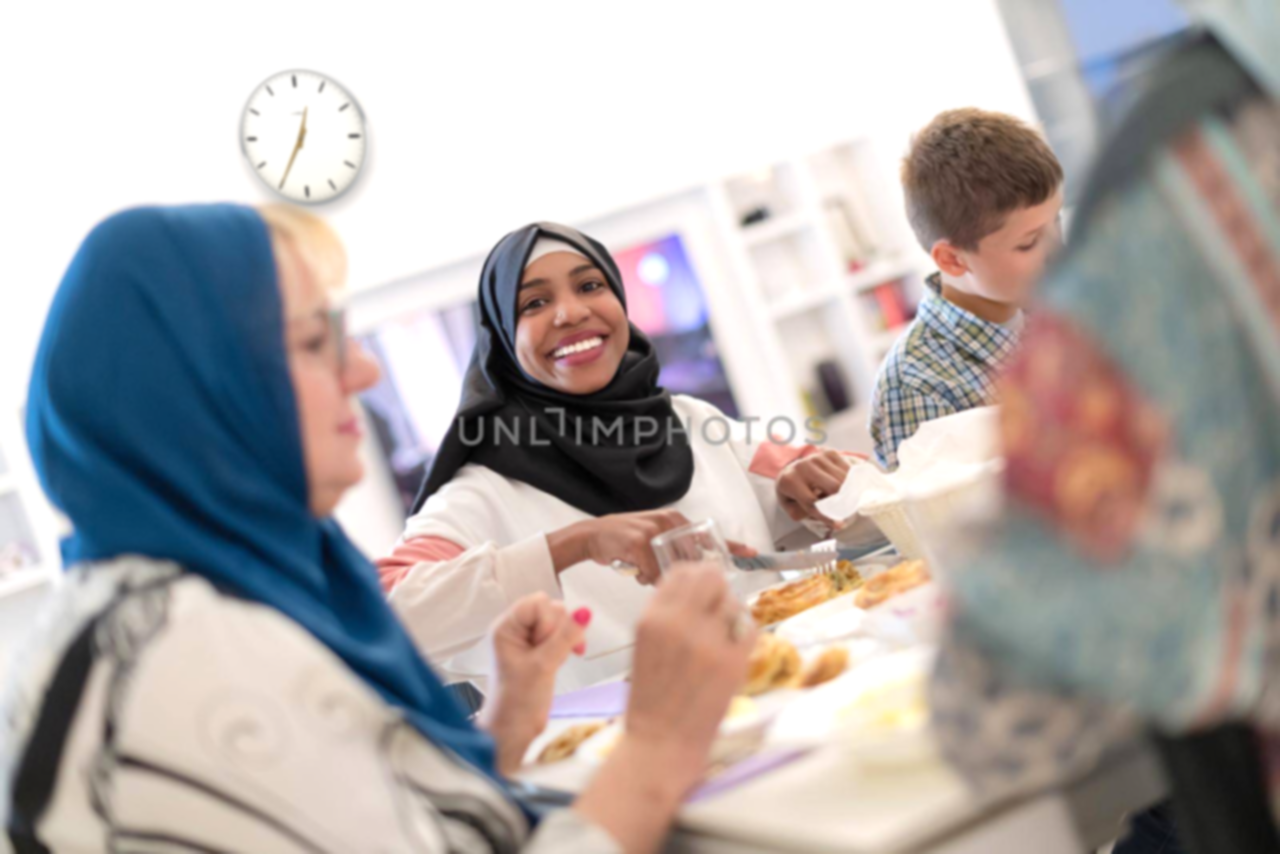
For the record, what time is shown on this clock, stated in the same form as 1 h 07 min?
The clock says 12 h 35 min
